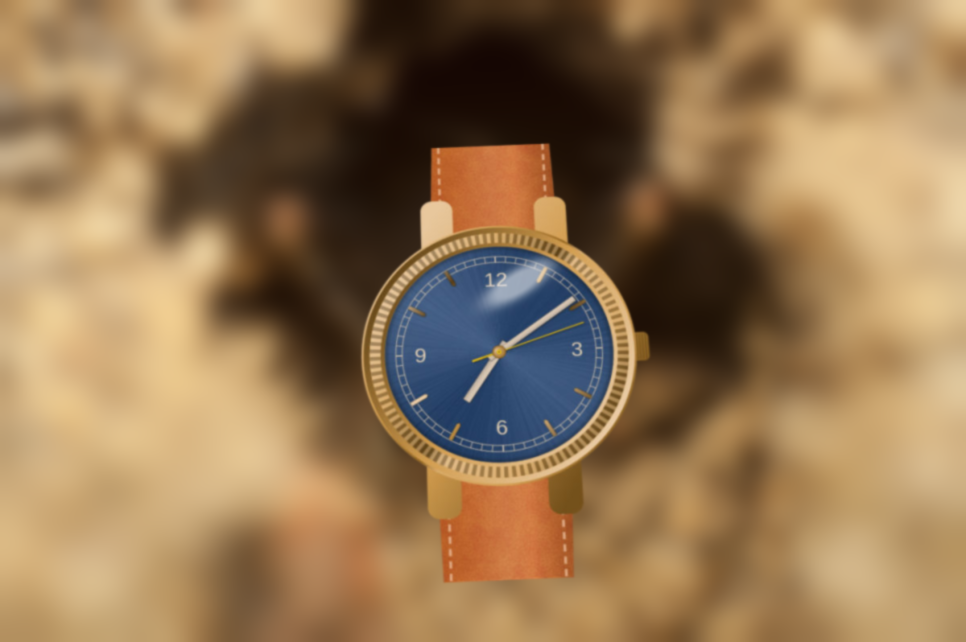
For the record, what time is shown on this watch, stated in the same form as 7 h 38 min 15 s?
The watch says 7 h 09 min 12 s
